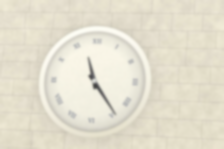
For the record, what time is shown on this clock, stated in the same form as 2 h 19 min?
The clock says 11 h 24 min
